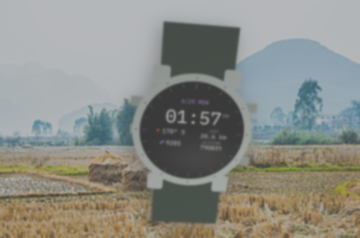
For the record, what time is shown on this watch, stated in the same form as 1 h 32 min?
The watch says 1 h 57 min
